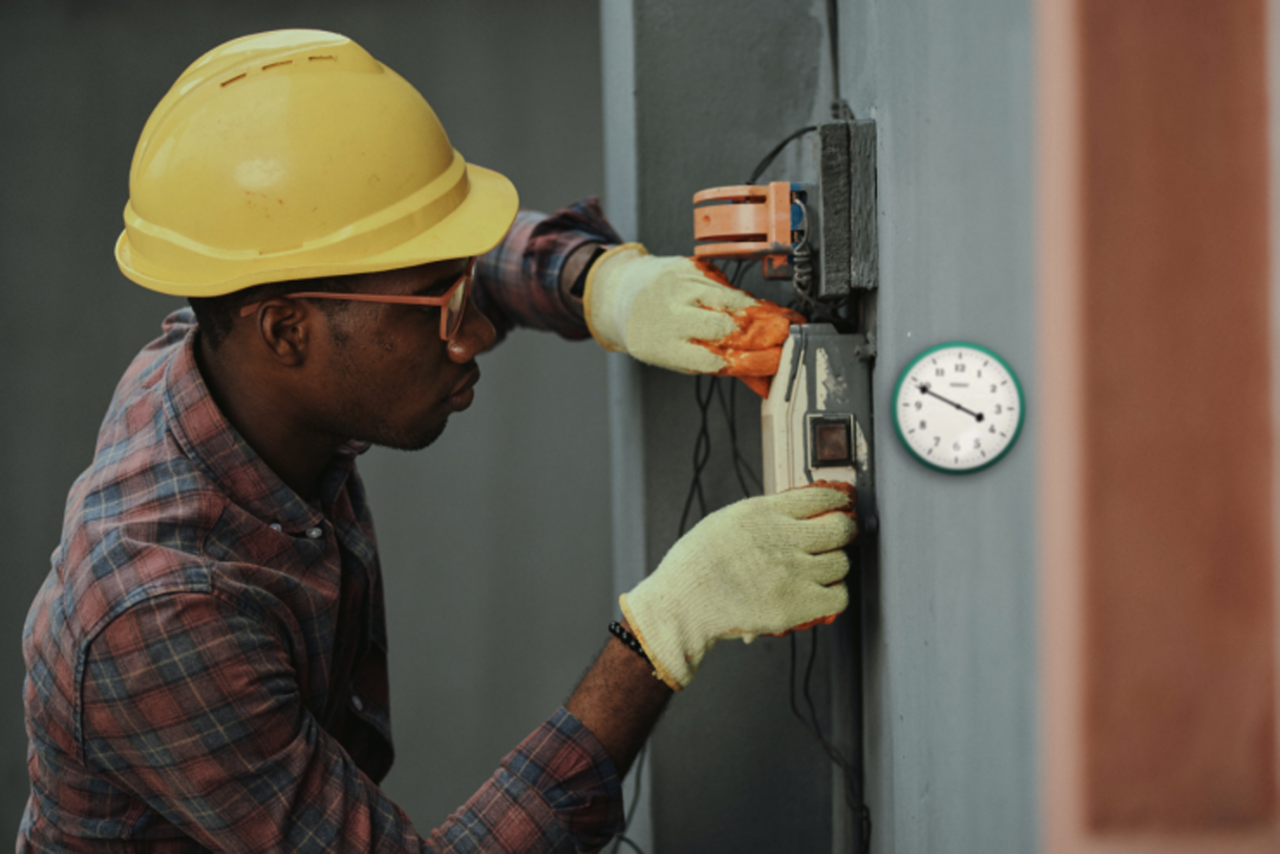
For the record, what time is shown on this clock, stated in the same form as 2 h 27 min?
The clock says 3 h 49 min
